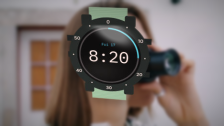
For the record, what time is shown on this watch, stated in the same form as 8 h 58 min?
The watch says 8 h 20 min
